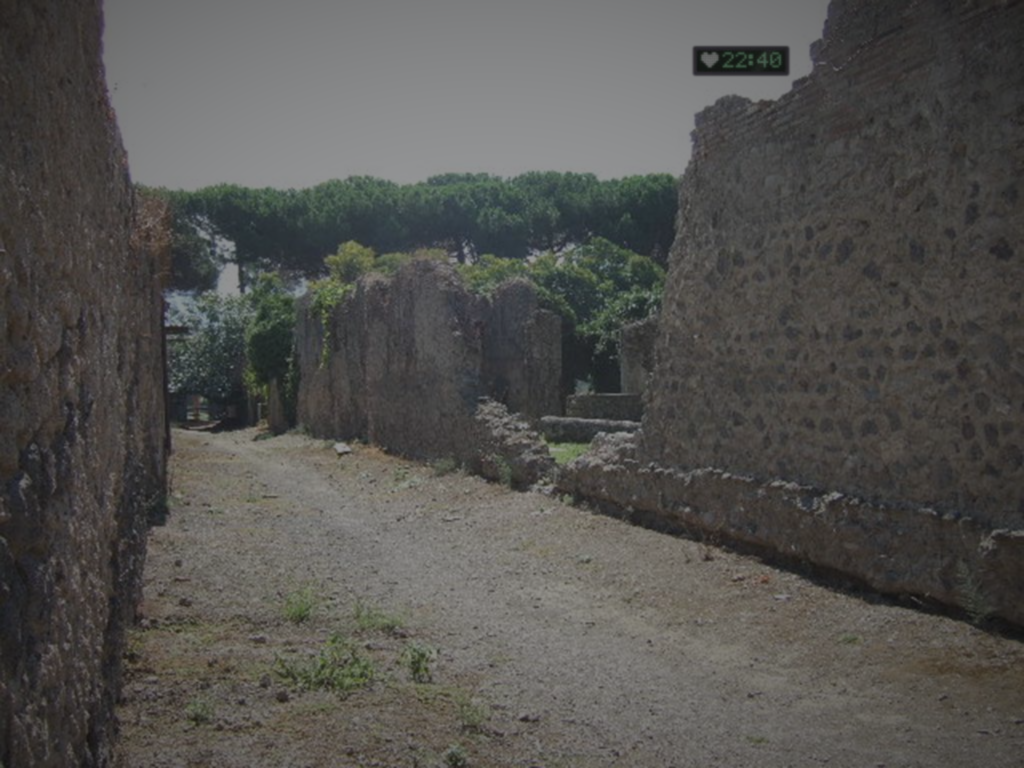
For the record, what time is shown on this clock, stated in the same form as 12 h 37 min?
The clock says 22 h 40 min
